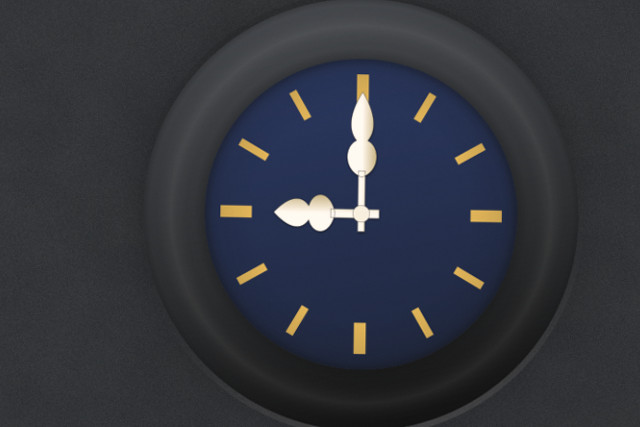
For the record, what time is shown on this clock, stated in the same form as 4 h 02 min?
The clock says 9 h 00 min
